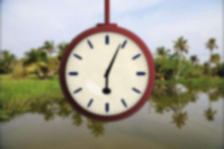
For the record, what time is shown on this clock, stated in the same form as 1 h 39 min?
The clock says 6 h 04 min
